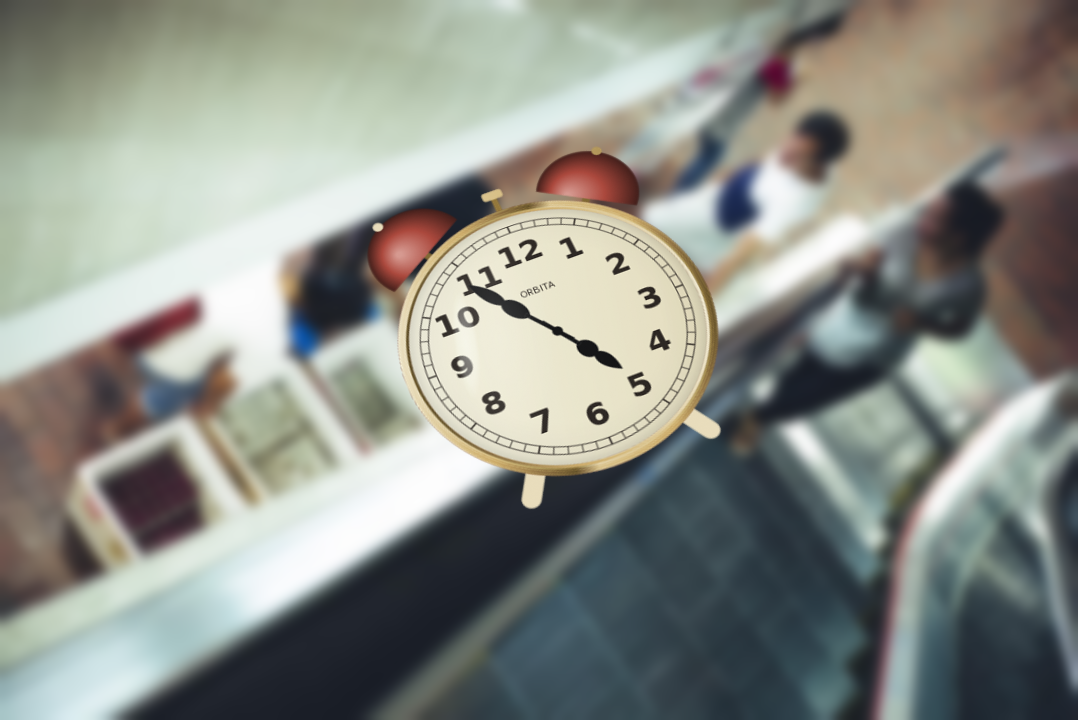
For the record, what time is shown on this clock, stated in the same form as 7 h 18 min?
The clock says 4 h 54 min
